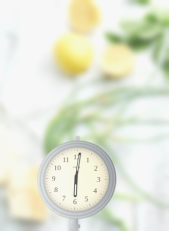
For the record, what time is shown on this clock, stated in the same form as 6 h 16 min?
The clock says 6 h 01 min
